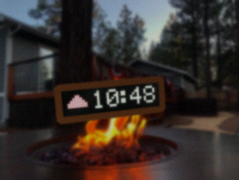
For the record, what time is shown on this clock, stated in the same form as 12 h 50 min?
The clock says 10 h 48 min
